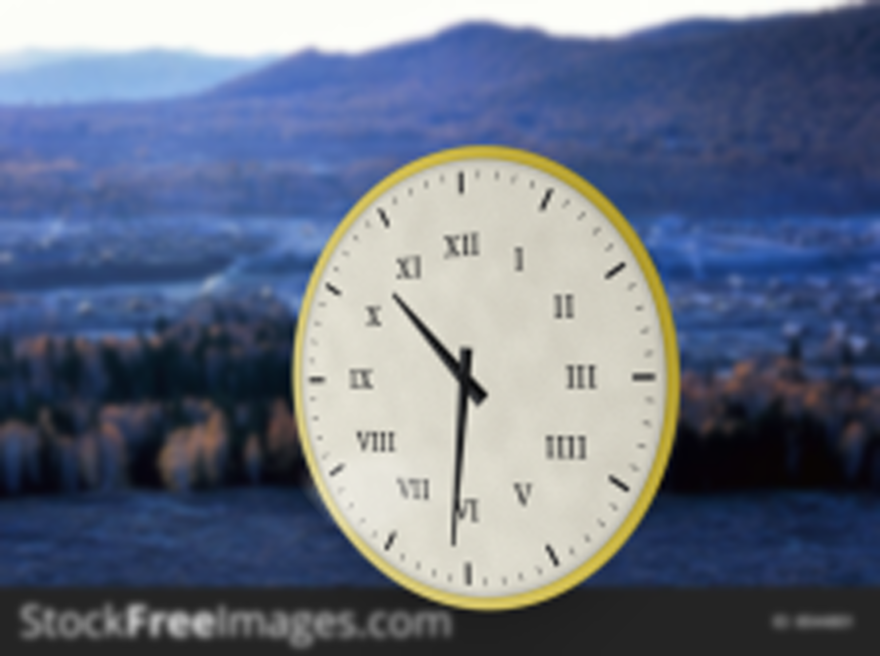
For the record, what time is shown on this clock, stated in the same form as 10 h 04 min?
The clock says 10 h 31 min
